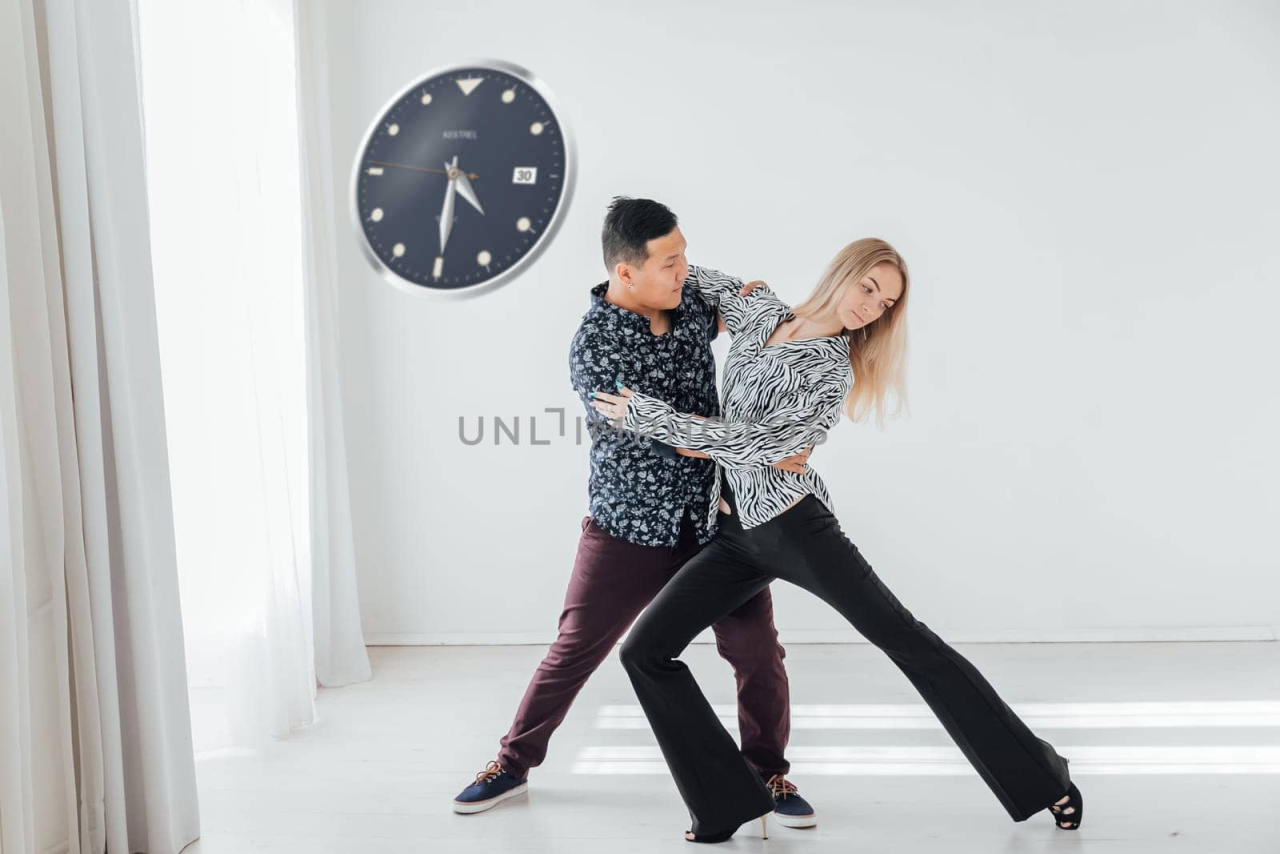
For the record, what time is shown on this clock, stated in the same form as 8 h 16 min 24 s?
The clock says 4 h 29 min 46 s
